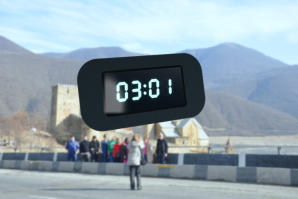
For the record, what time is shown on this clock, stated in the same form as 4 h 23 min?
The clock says 3 h 01 min
